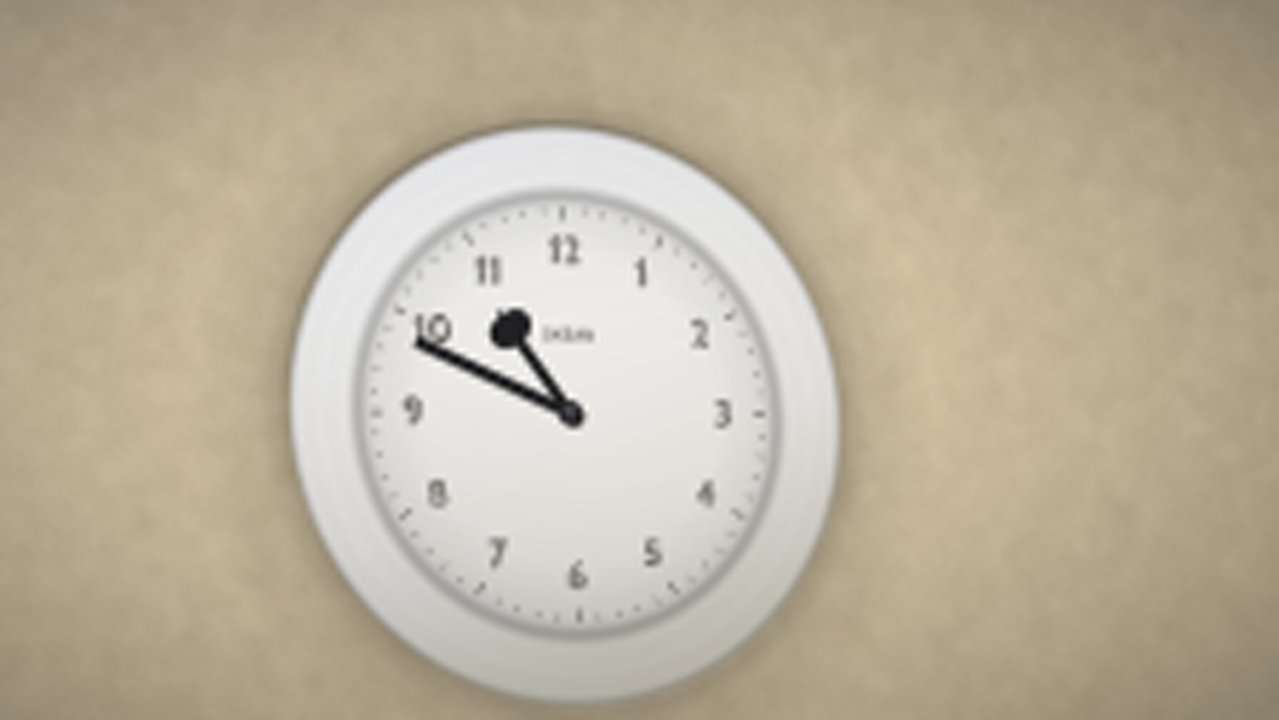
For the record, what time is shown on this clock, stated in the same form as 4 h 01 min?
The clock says 10 h 49 min
